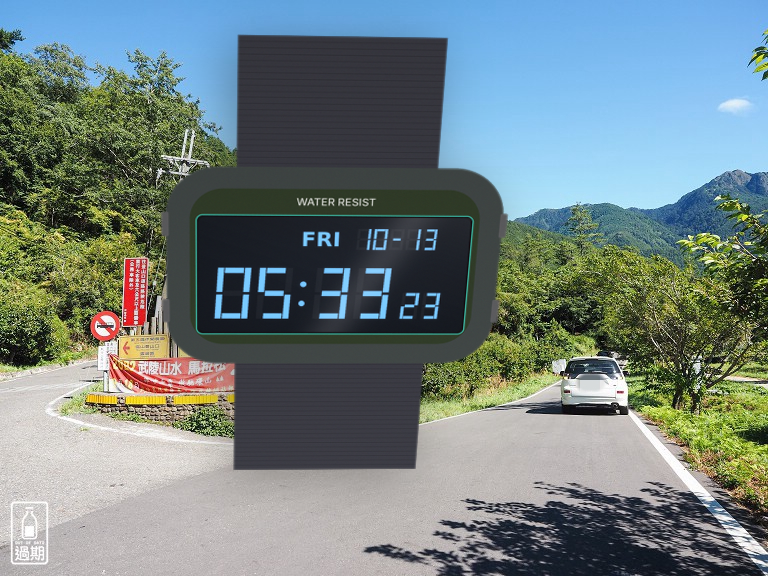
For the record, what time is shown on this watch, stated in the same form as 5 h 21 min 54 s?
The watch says 5 h 33 min 23 s
